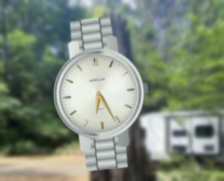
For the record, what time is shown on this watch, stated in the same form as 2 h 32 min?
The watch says 6 h 26 min
